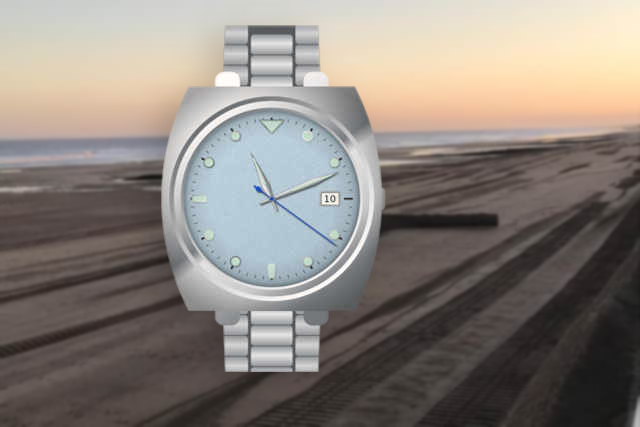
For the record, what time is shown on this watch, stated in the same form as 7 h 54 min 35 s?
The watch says 11 h 11 min 21 s
